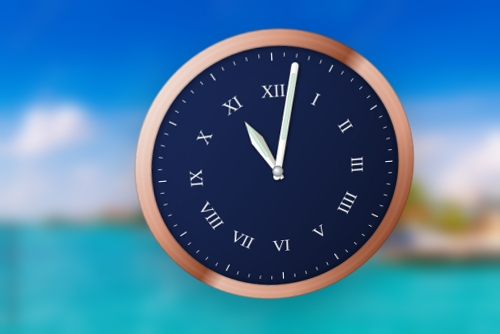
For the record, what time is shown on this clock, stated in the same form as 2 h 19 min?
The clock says 11 h 02 min
